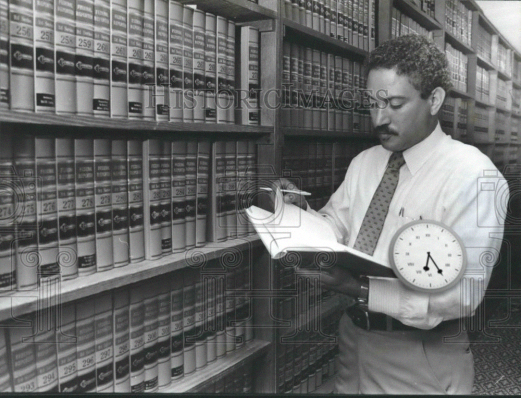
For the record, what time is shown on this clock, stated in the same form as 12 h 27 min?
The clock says 6 h 25 min
